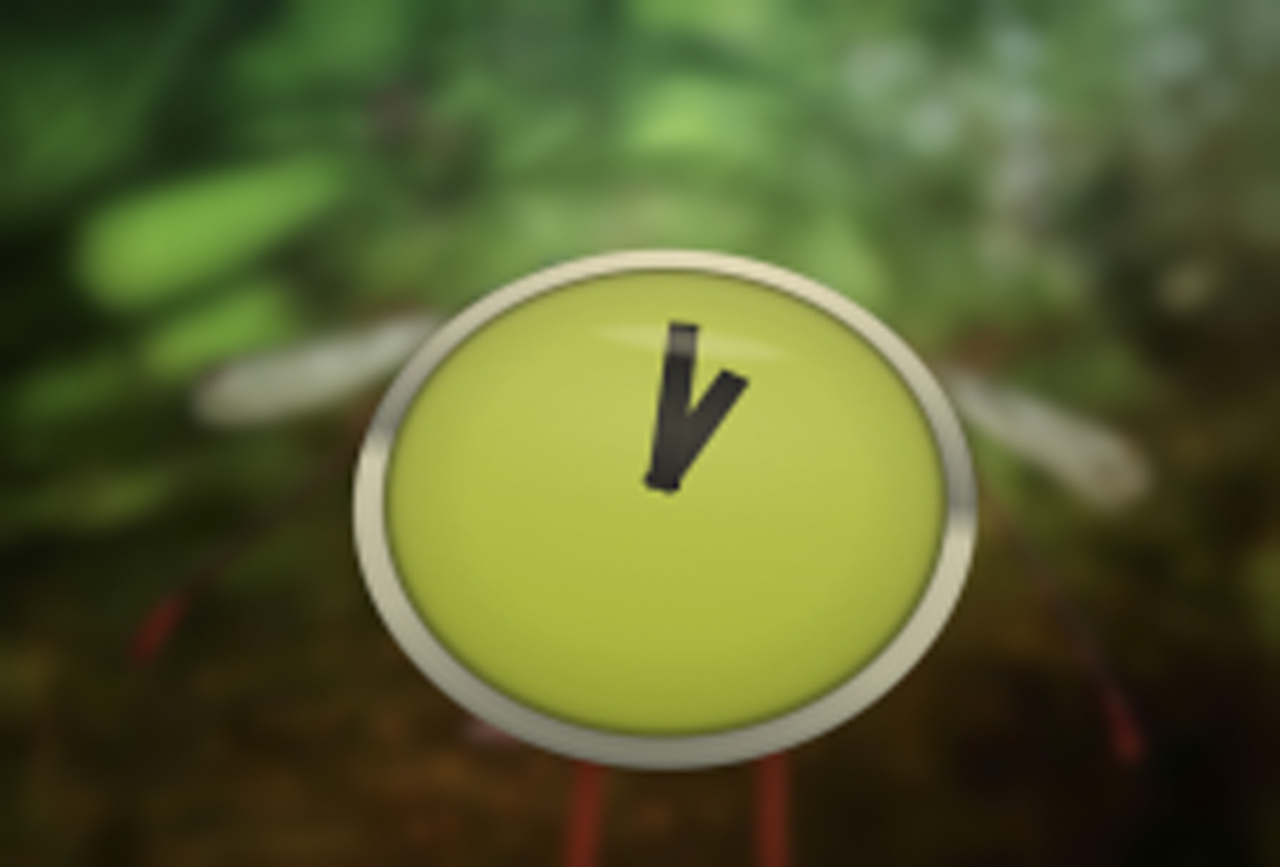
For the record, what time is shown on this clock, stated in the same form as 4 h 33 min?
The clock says 1 h 01 min
